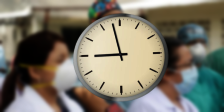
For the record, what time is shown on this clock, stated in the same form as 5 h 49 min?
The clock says 8 h 58 min
